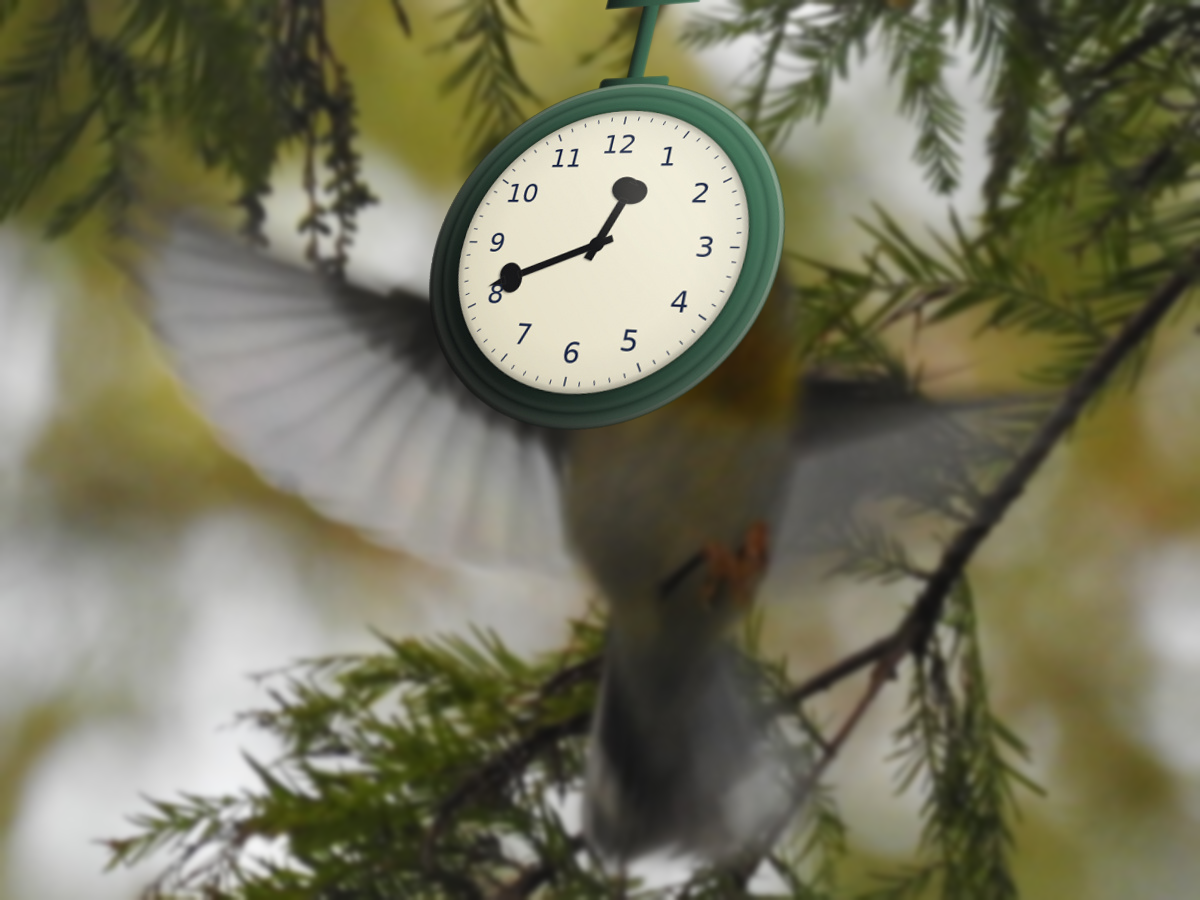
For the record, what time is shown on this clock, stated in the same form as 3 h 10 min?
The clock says 12 h 41 min
